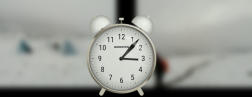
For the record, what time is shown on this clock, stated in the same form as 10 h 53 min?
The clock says 3 h 07 min
